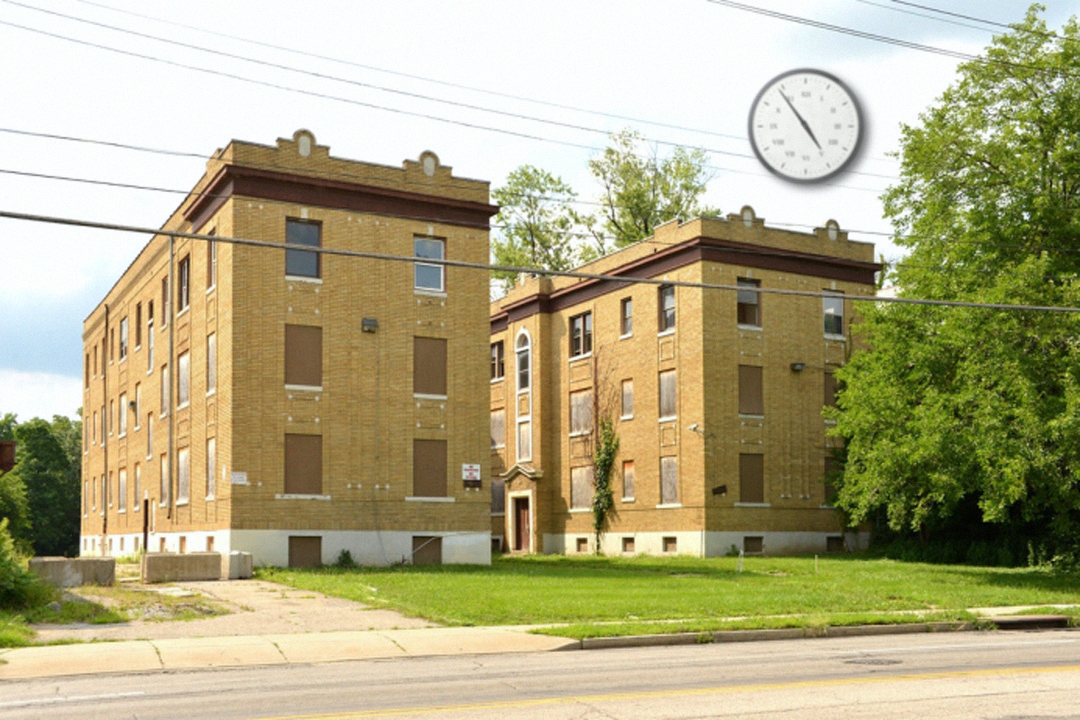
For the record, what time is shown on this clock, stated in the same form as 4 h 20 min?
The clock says 4 h 54 min
